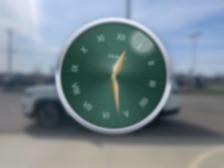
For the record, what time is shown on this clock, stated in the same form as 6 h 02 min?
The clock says 12 h 27 min
